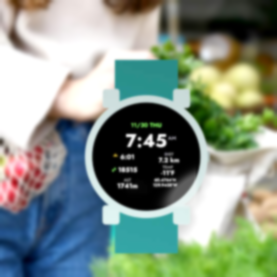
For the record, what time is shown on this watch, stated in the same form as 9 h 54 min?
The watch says 7 h 45 min
